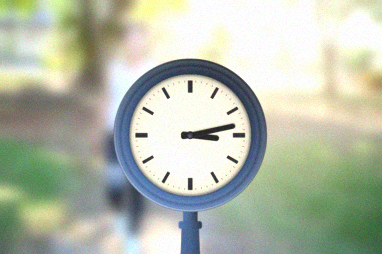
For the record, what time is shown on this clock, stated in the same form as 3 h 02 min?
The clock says 3 h 13 min
